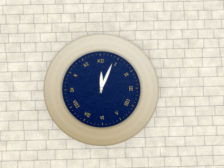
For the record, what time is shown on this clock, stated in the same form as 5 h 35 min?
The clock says 12 h 04 min
